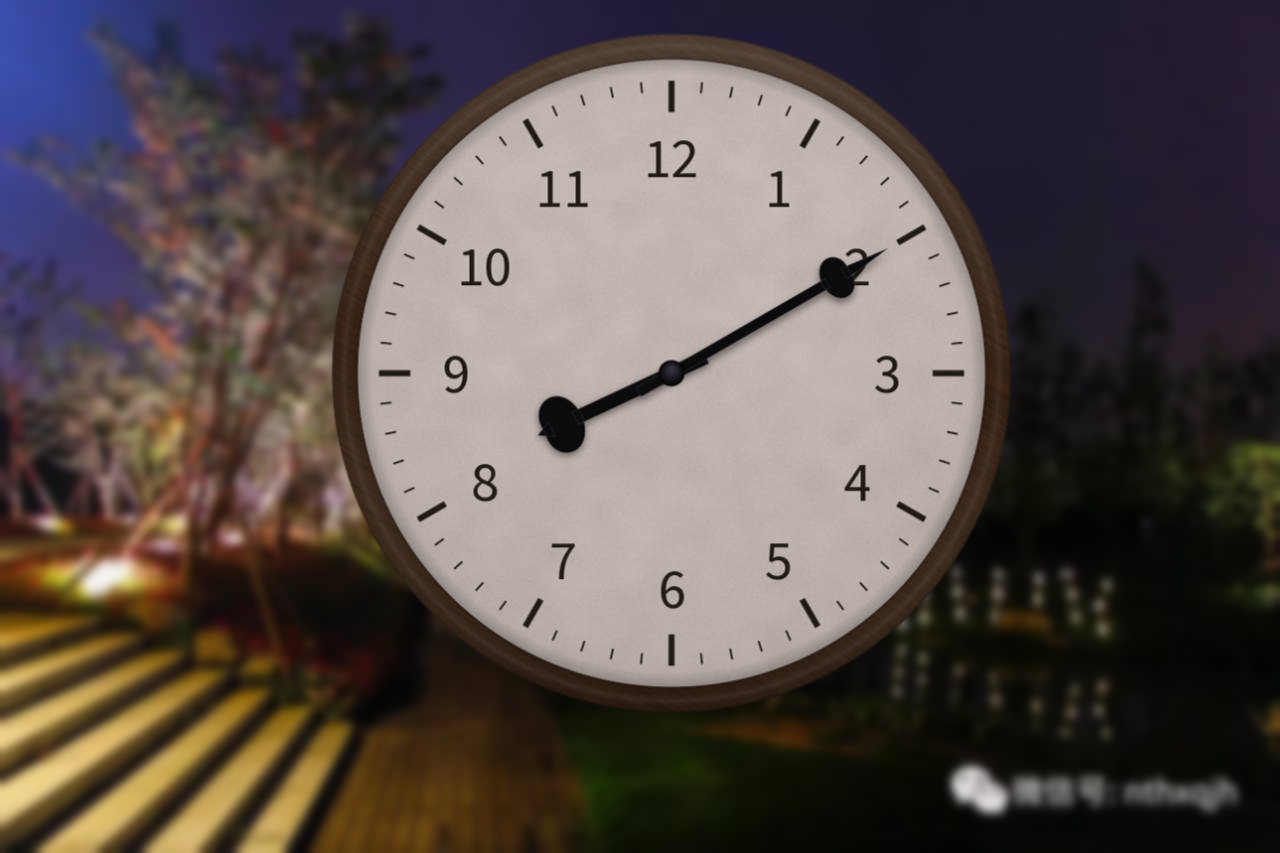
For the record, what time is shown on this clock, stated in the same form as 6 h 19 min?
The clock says 8 h 10 min
